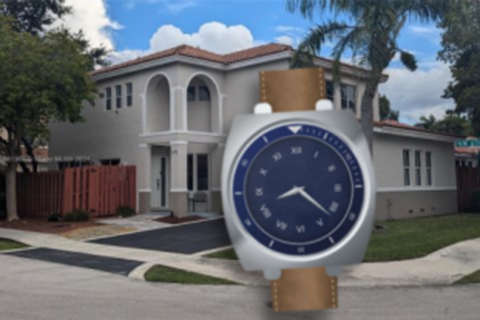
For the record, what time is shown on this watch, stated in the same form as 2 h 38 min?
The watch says 8 h 22 min
